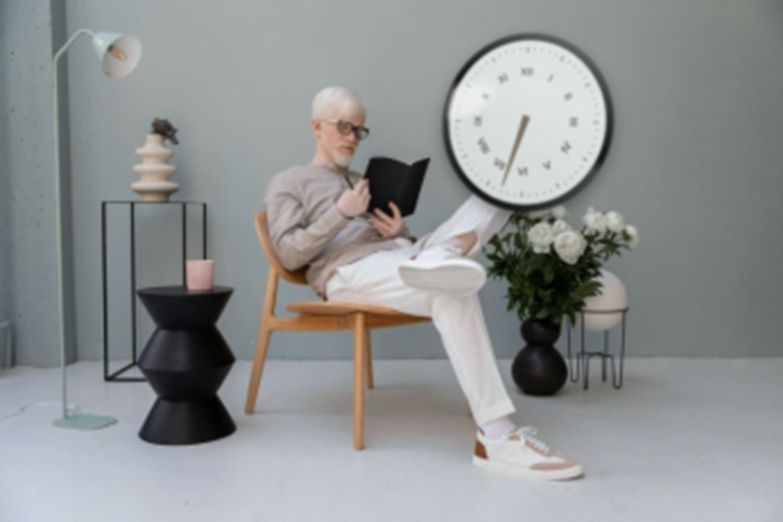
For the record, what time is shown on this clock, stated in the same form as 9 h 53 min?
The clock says 6 h 33 min
